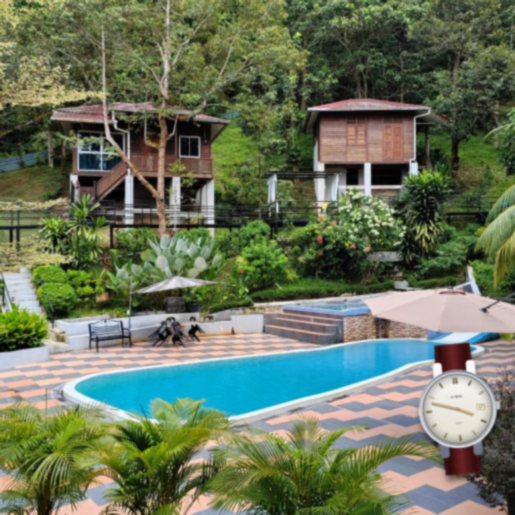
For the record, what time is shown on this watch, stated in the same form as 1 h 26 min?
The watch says 3 h 48 min
